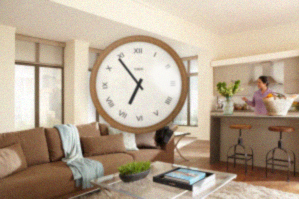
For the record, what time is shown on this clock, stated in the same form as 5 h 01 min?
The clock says 6 h 54 min
